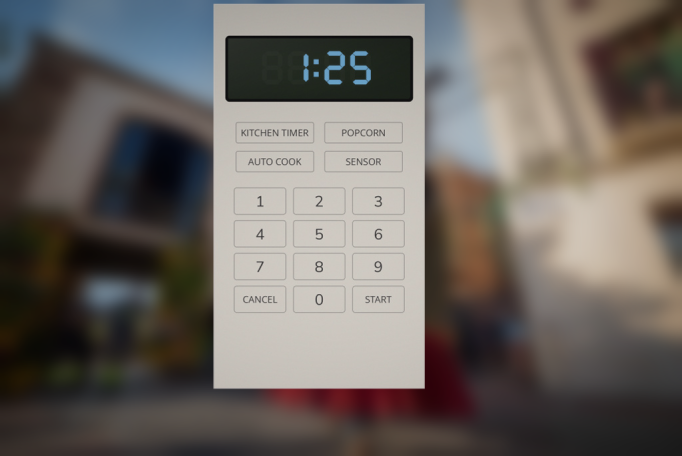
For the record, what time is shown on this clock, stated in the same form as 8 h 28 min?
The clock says 1 h 25 min
